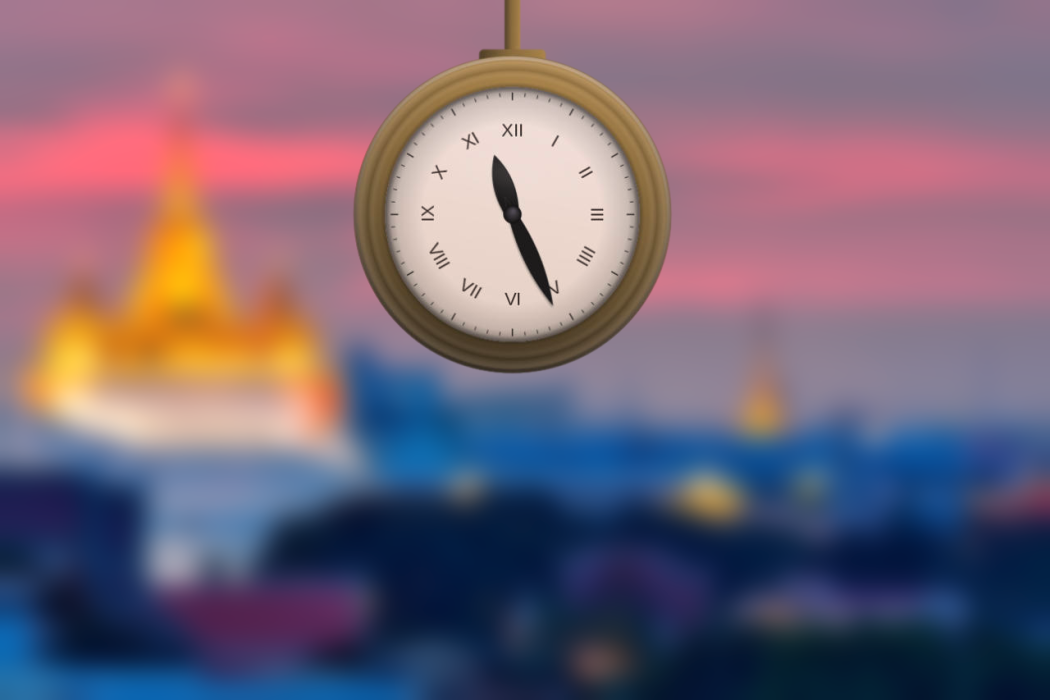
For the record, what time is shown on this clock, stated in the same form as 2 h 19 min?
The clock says 11 h 26 min
